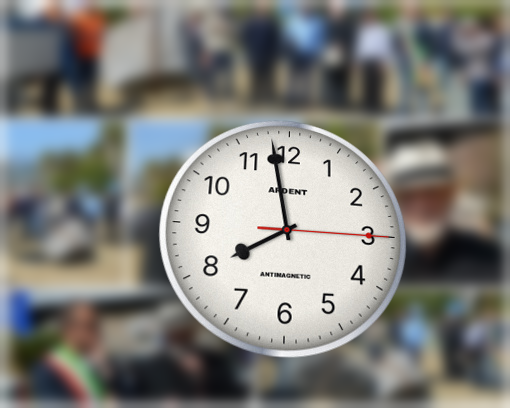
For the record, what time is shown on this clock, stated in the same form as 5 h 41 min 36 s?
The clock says 7 h 58 min 15 s
